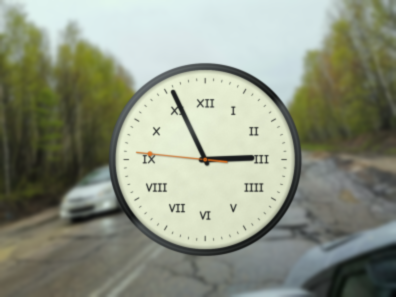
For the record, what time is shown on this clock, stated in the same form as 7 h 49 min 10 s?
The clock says 2 h 55 min 46 s
